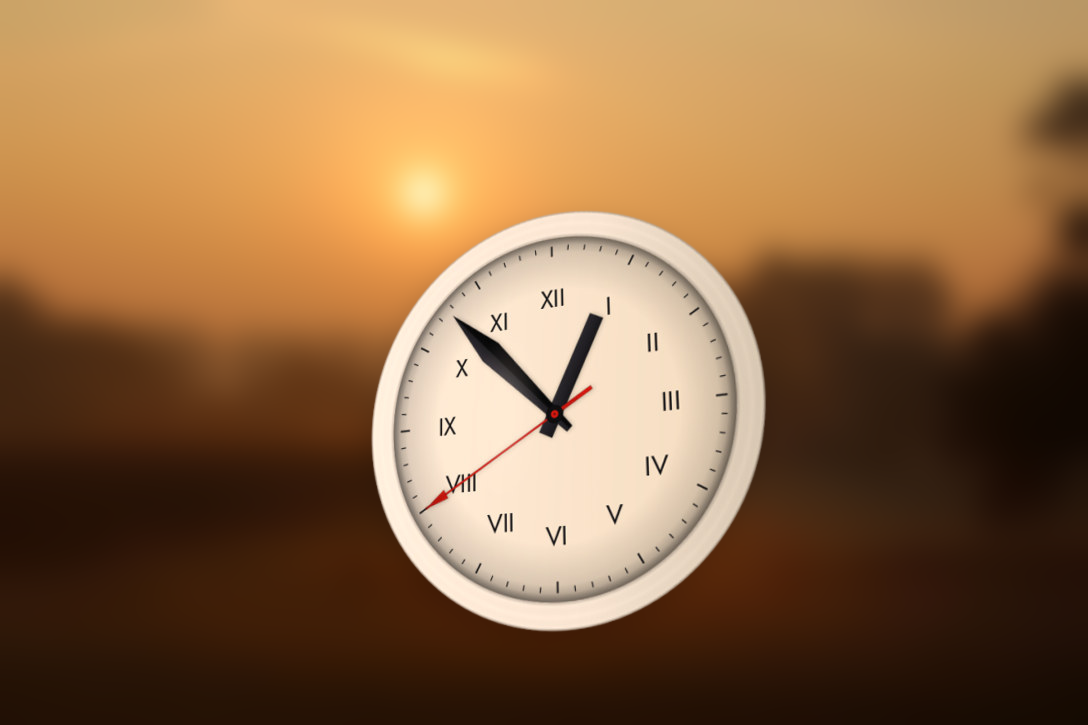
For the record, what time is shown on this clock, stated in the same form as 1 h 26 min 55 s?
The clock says 12 h 52 min 40 s
